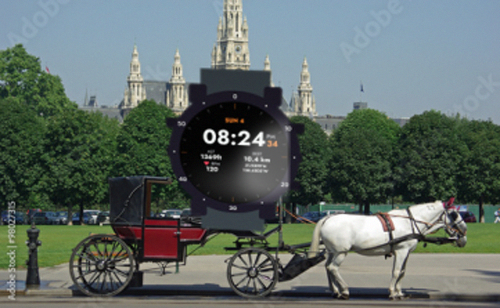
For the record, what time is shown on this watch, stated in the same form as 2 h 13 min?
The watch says 8 h 24 min
